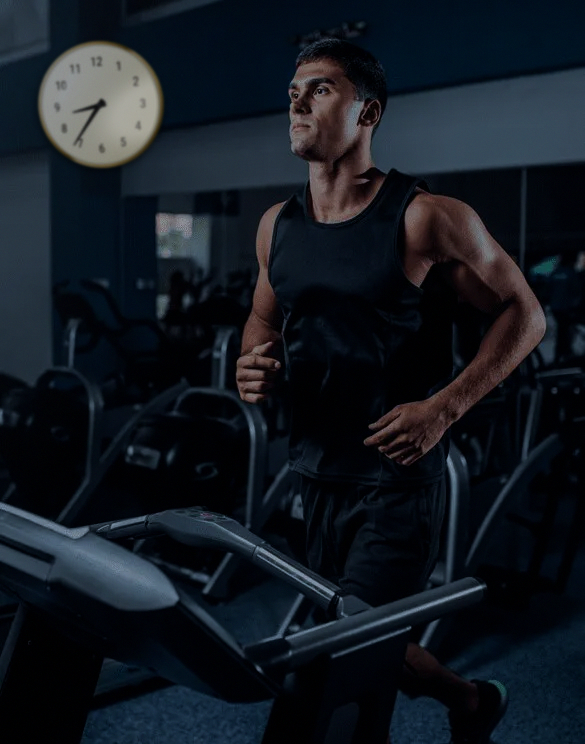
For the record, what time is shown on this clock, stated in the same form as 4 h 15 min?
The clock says 8 h 36 min
